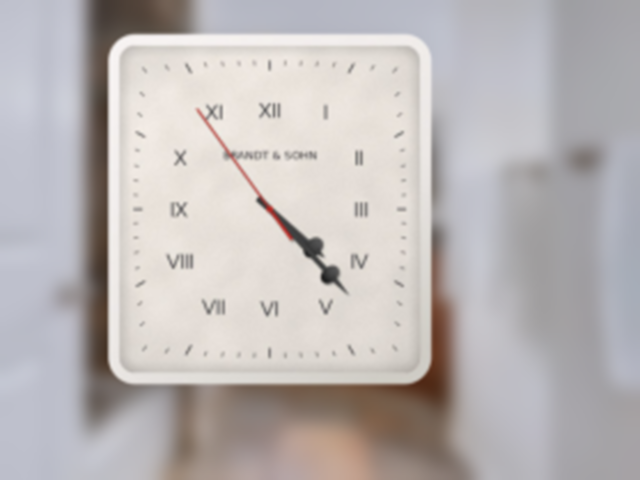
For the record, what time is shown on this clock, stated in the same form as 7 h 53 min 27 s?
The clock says 4 h 22 min 54 s
